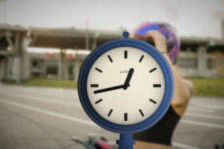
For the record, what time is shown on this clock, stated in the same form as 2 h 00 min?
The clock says 12 h 43 min
